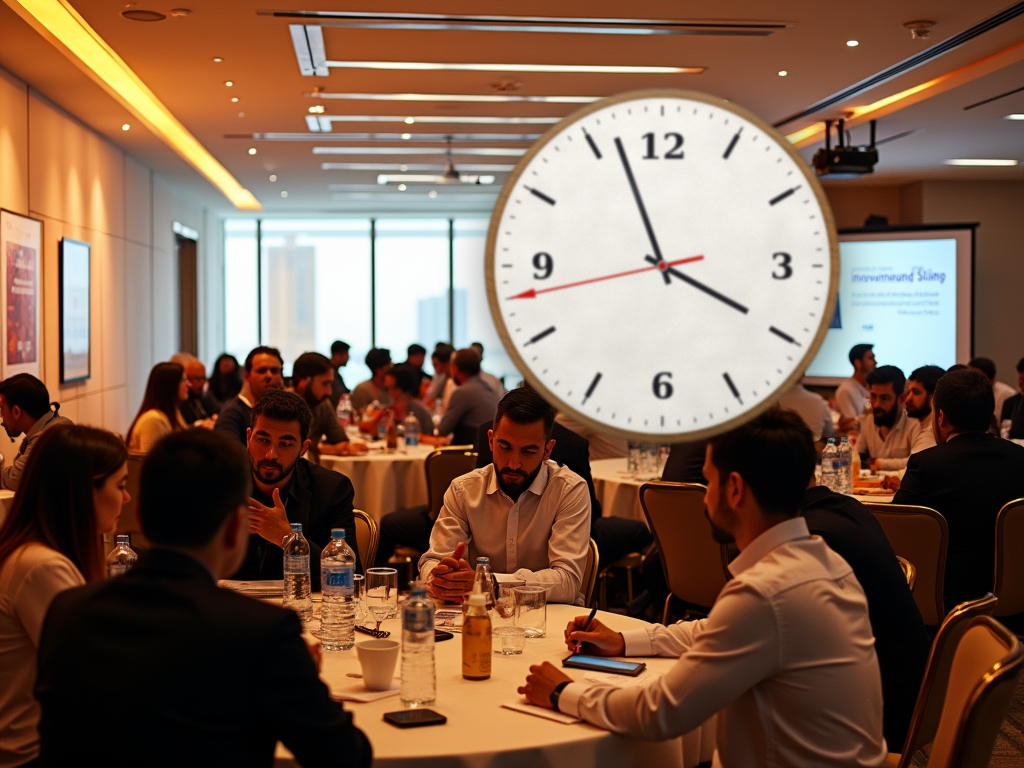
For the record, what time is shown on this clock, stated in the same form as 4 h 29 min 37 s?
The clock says 3 h 56 min 43 s
